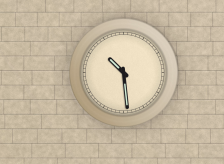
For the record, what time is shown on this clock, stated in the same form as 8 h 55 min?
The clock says 10 h 29 min
